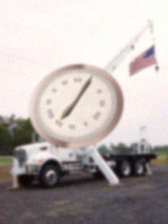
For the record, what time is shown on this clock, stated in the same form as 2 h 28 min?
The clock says 7 h 04 min
